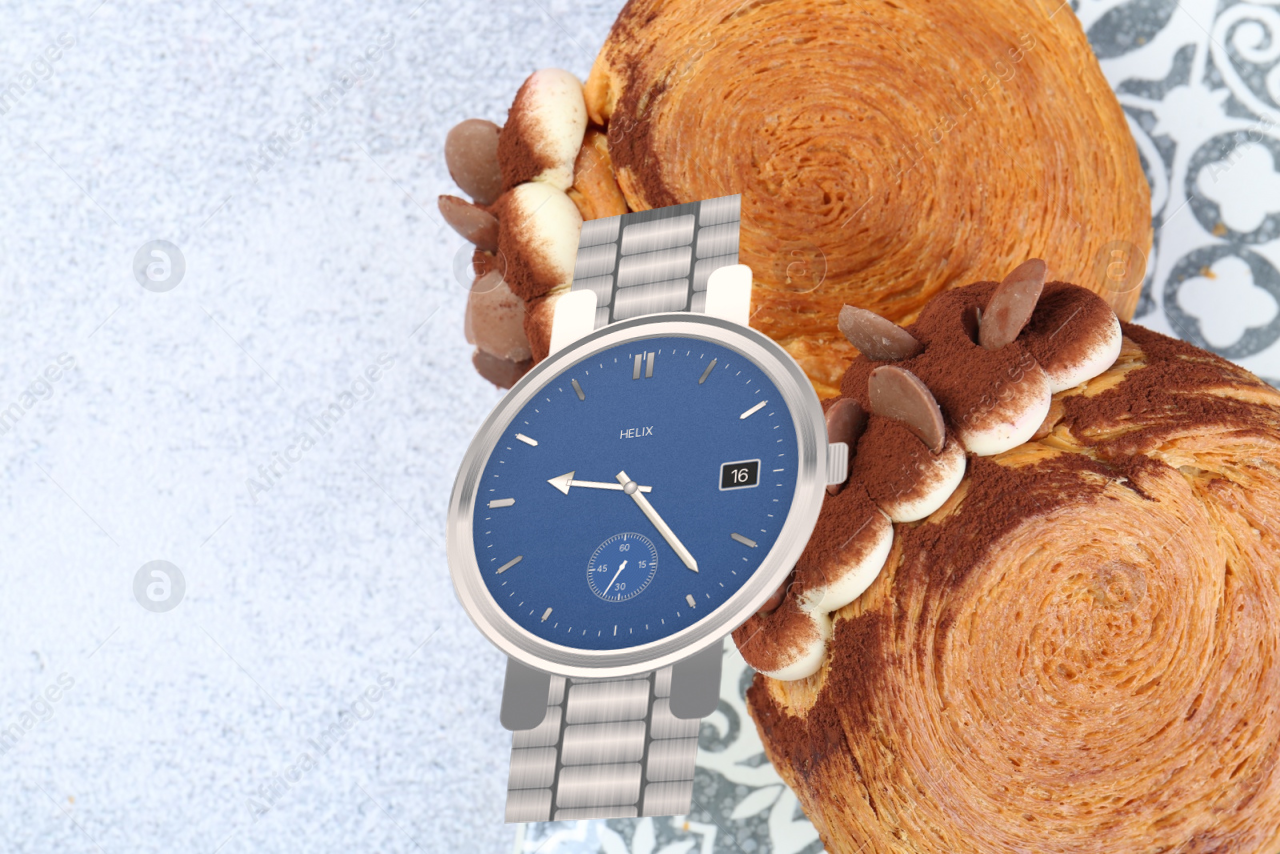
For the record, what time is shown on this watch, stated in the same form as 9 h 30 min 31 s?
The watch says 9 h 23 min 35 s
